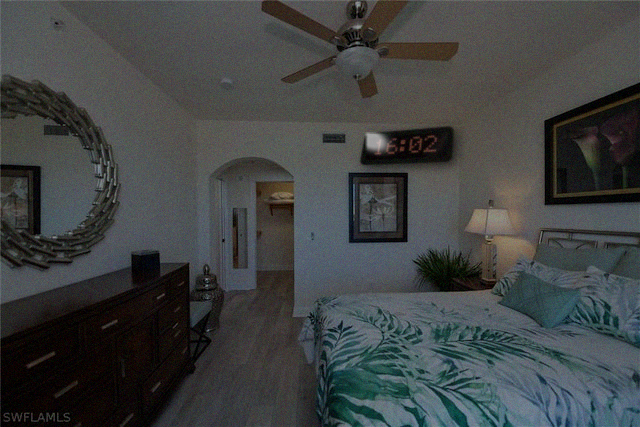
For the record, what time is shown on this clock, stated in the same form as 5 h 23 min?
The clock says 16 h 02 min
